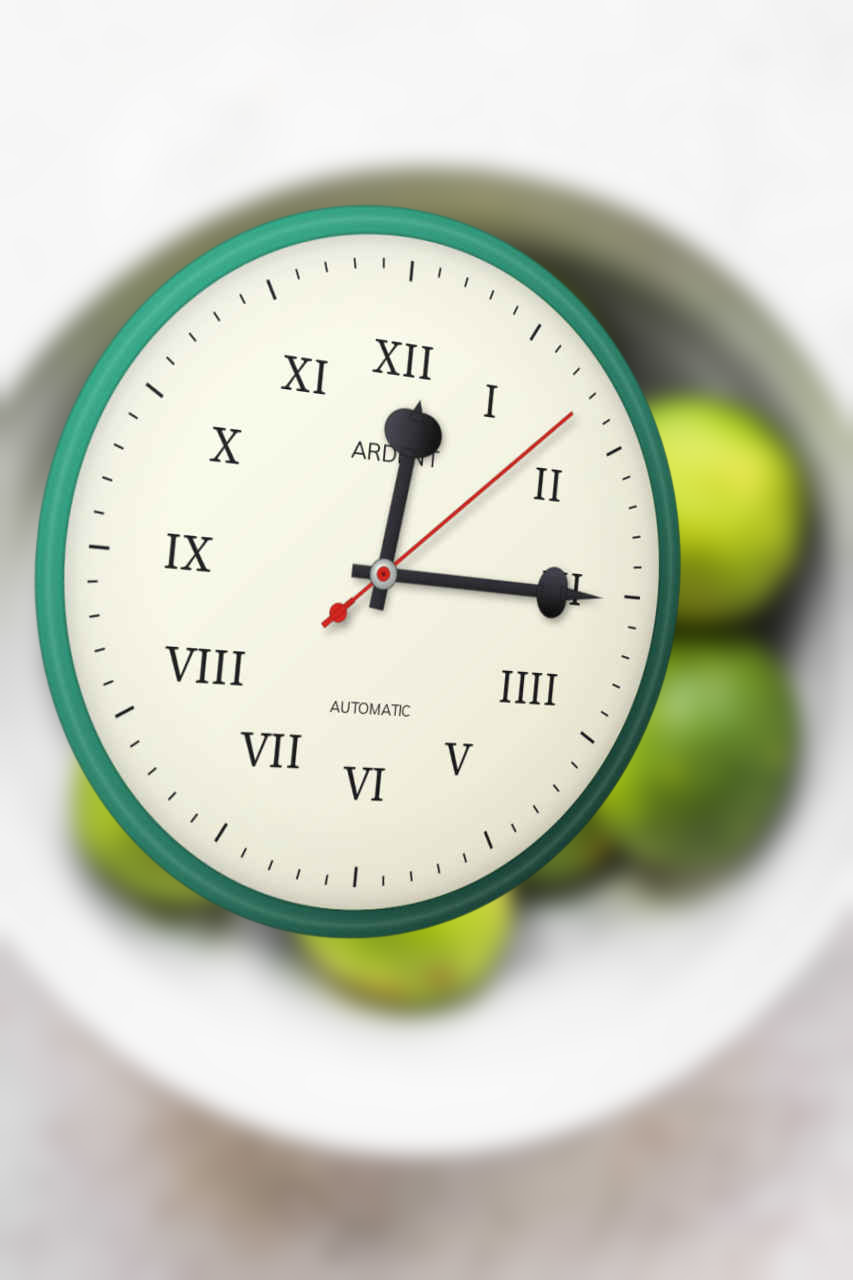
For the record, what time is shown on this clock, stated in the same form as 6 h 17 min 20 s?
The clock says 12 h 15 min 08 s
